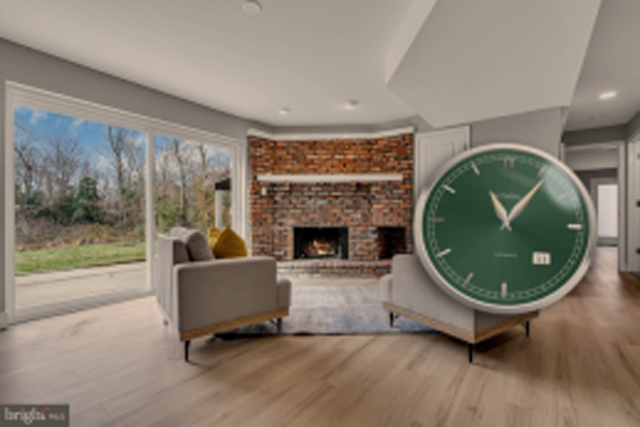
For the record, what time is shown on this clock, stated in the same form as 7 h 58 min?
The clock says 11 h 06 min
